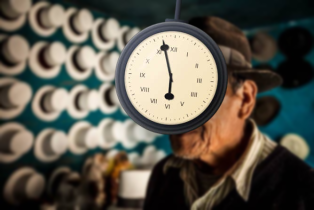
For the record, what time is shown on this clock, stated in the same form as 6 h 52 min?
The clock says 5 h 57 min
